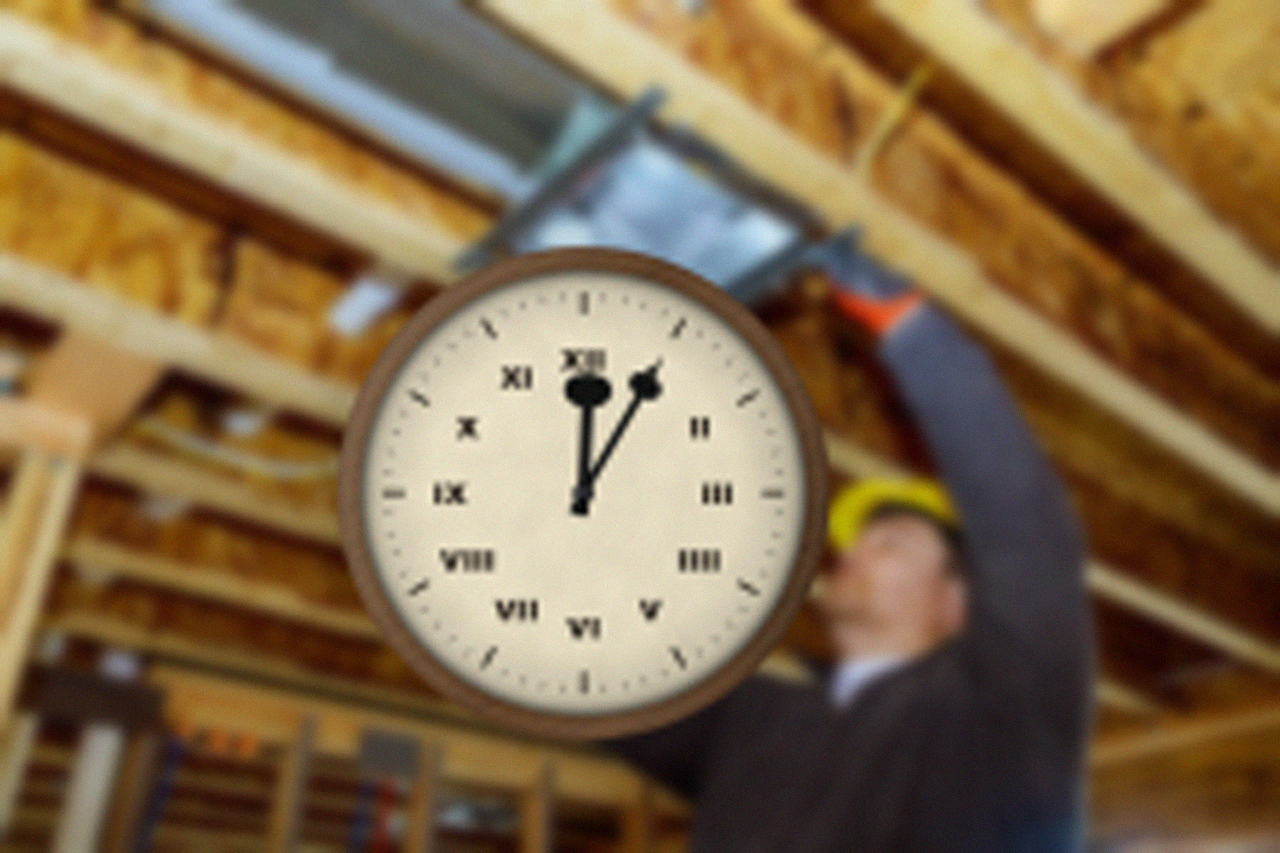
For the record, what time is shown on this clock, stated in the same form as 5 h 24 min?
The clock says 12 h 05 min
